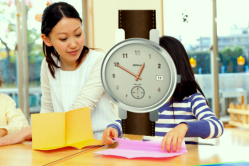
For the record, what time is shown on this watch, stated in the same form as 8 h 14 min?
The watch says 12 h 50 min
